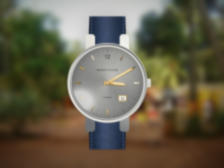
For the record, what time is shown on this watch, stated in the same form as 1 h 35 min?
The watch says 3 h 10 min
